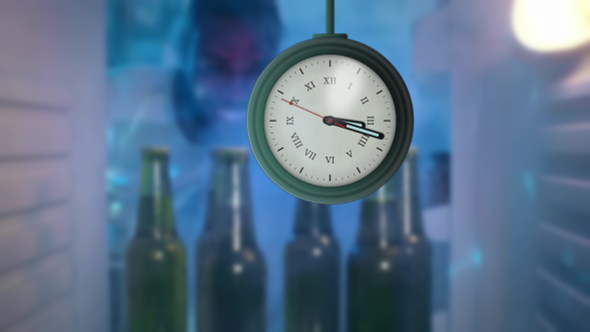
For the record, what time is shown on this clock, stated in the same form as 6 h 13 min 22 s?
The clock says 3 h 17 min 49 s
